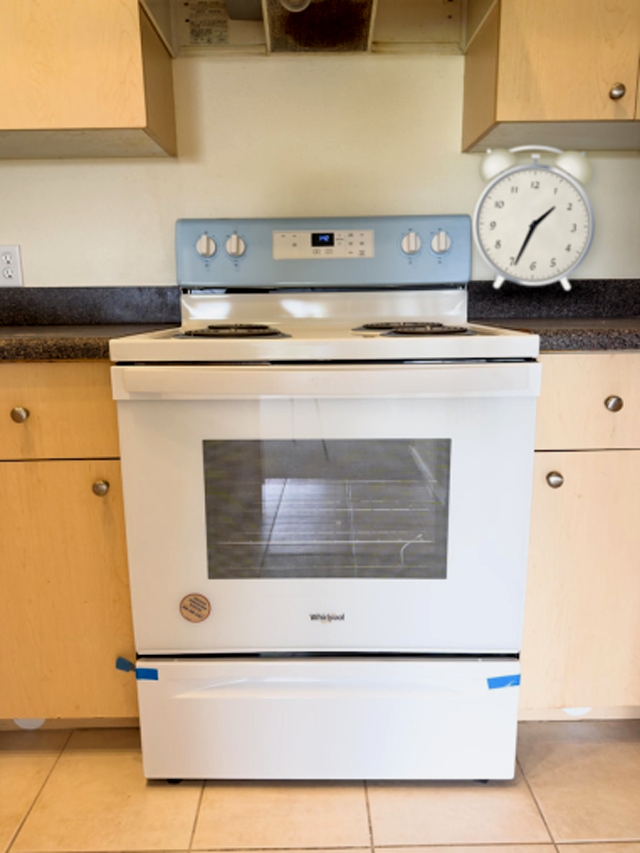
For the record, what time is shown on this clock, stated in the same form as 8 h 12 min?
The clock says 1 h 34 min
